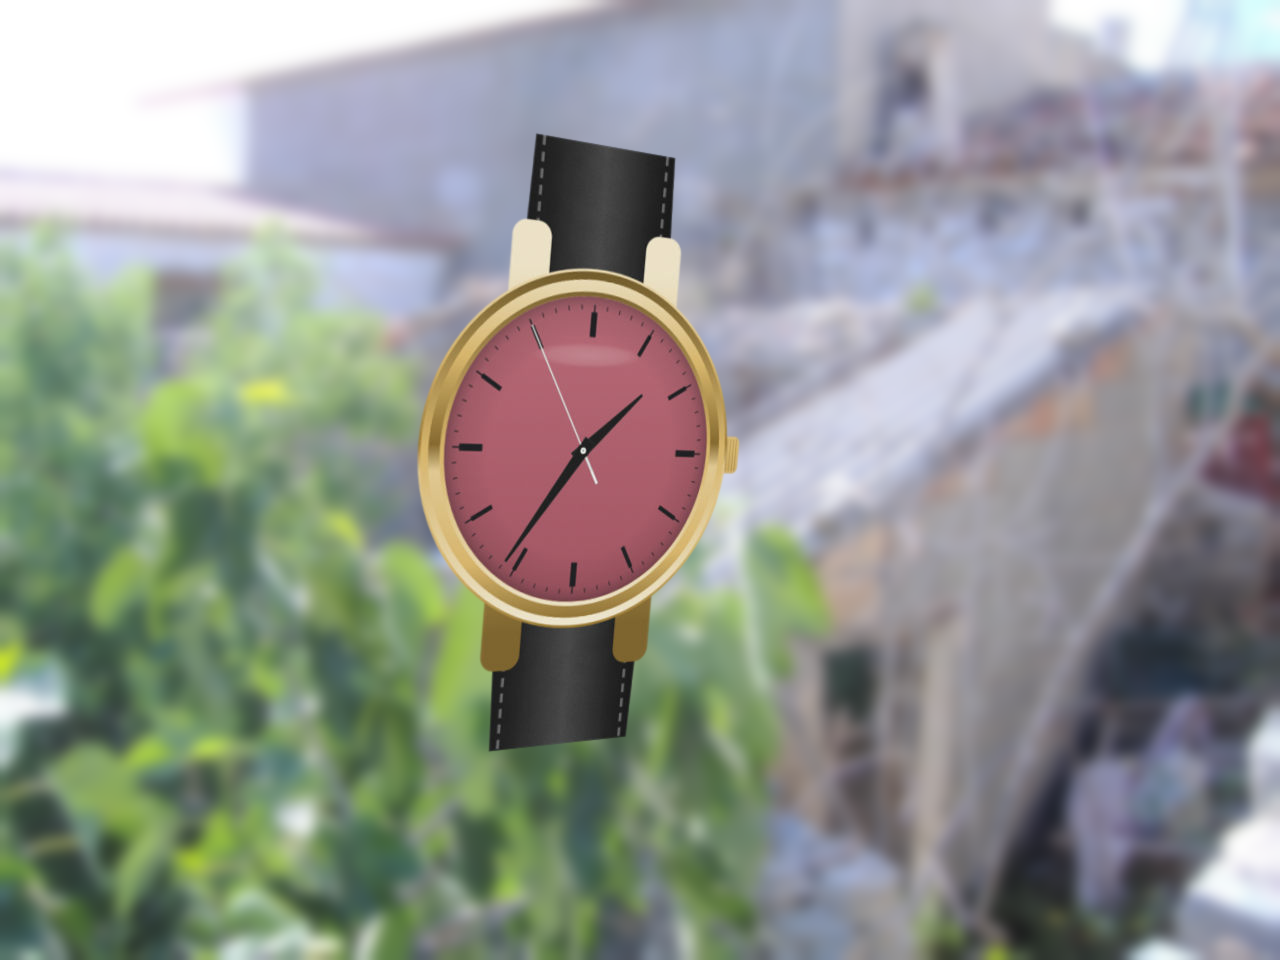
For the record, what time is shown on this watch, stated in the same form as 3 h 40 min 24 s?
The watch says 1 h 35 min 55 s
